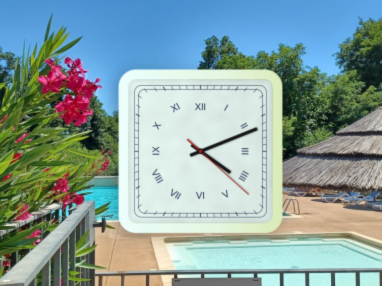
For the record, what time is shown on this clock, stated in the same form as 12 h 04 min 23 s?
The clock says 4 h 11 min 22 s
